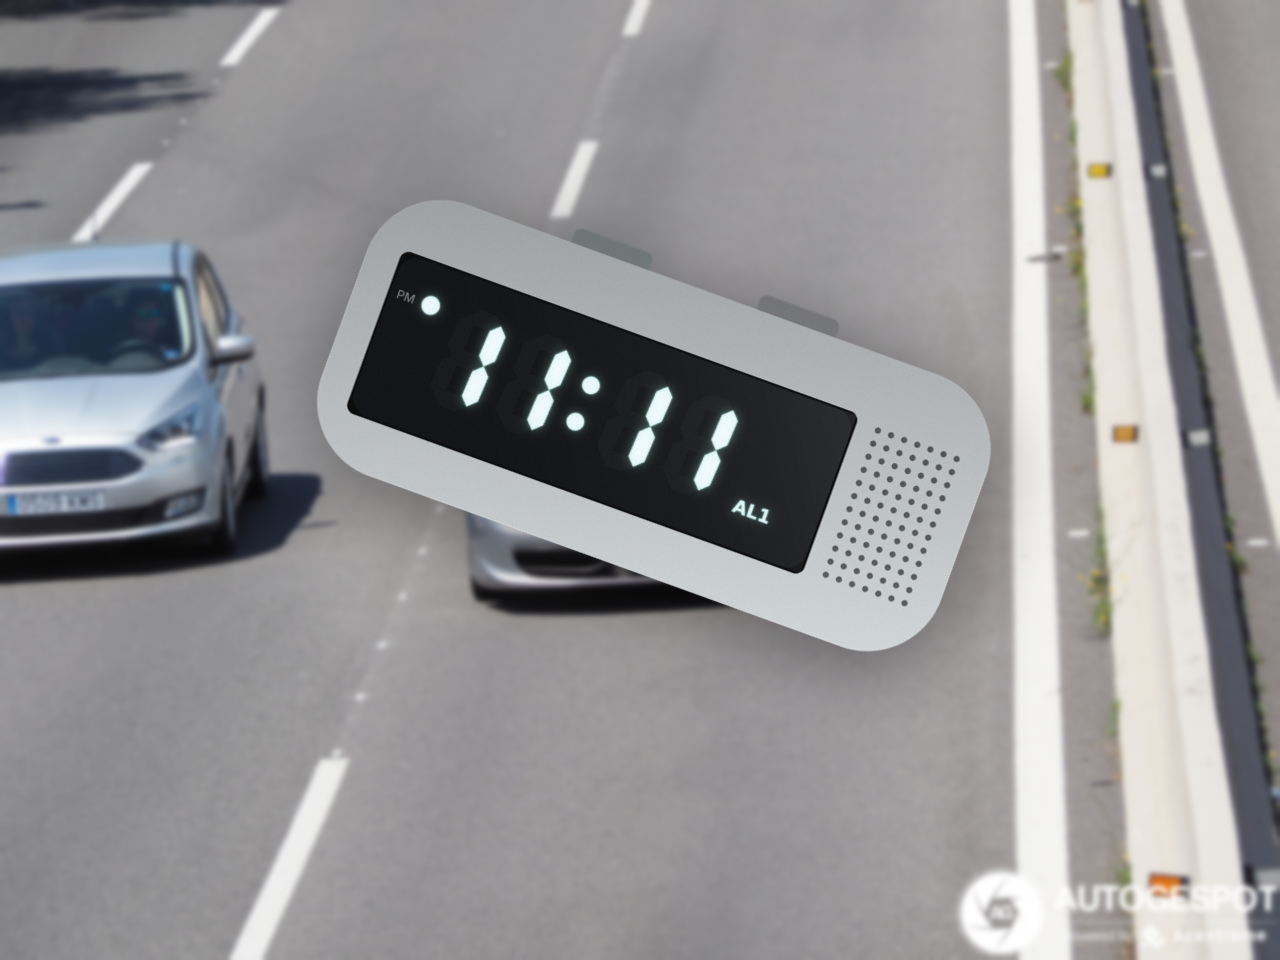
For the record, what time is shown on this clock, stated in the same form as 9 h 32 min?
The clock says 11 h 11 min
